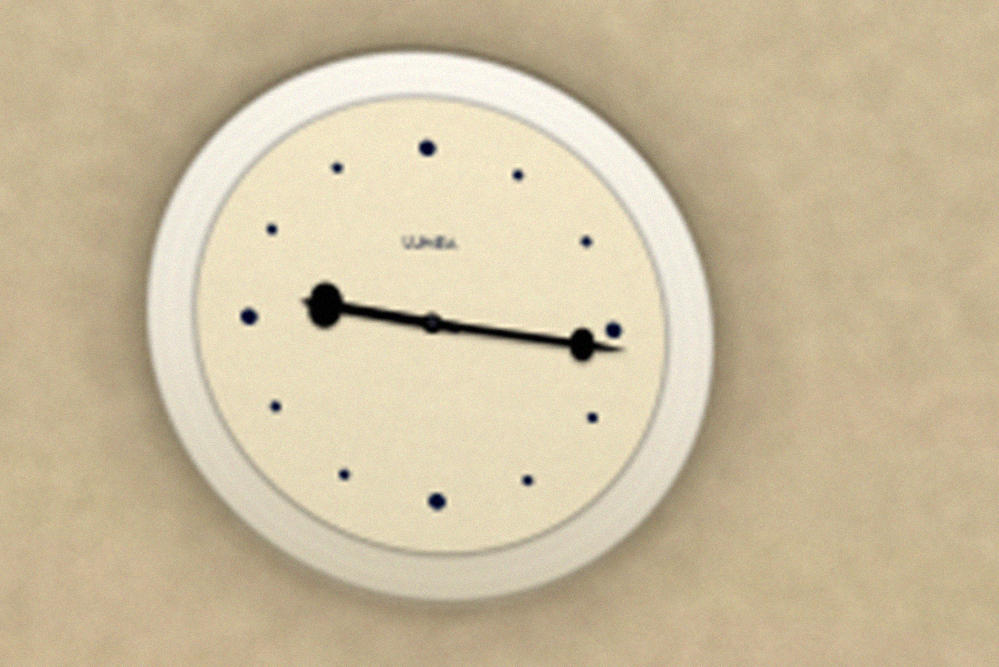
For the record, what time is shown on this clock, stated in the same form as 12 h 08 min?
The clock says 9 h 16 min
